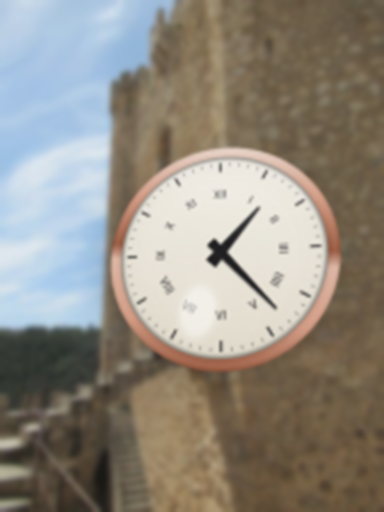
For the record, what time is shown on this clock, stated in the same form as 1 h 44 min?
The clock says 1 h 23 min
